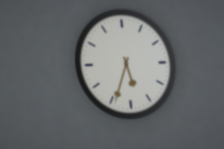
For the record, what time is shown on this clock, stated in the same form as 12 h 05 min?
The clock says 5 h 34 min
